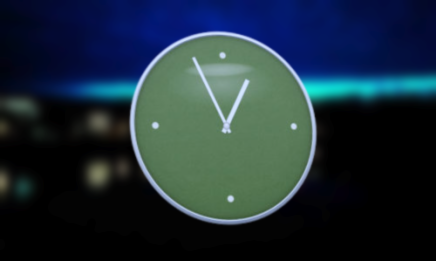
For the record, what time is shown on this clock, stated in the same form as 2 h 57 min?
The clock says 12 h 56 min
